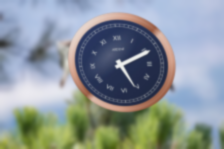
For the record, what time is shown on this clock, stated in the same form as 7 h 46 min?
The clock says 5 h 11 min
